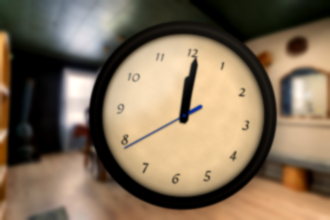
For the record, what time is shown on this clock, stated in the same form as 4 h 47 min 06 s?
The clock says 12 h 00 min 39 s
